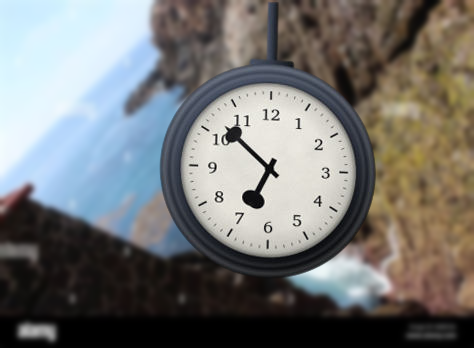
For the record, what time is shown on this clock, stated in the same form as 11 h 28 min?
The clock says 6 h 52 min
